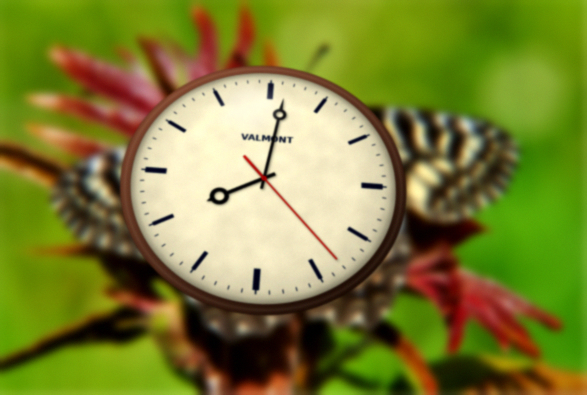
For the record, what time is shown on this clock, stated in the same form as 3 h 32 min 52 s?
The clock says 8 h 01 min 23 s
